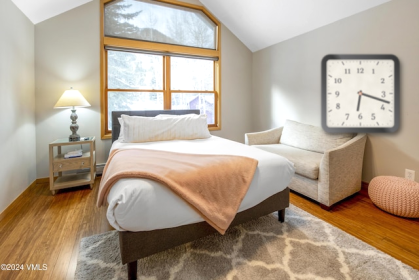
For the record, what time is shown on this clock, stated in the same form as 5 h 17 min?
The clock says 6 h 18 min
